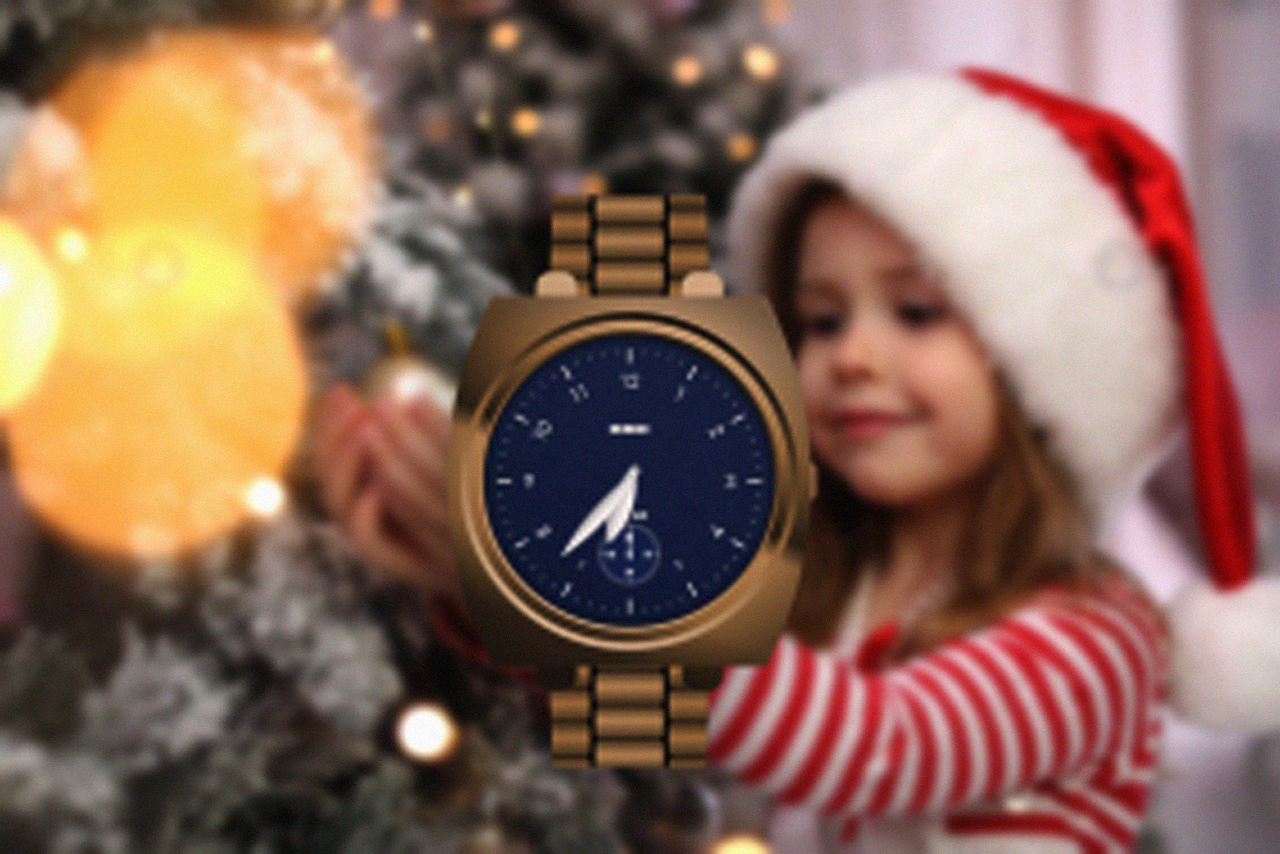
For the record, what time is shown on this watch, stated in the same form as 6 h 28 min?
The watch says 6 h 37 min
